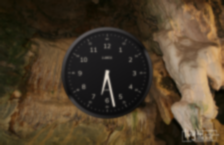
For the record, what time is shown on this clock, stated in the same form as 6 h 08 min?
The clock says 6 h 28 min
